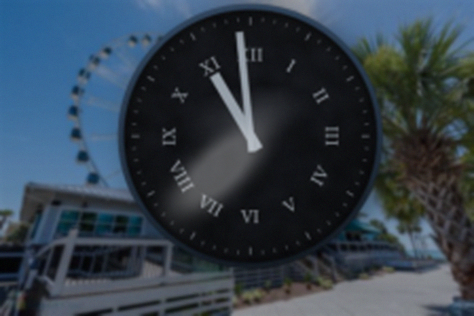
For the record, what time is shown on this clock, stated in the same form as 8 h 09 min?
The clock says 10 h 59 min
